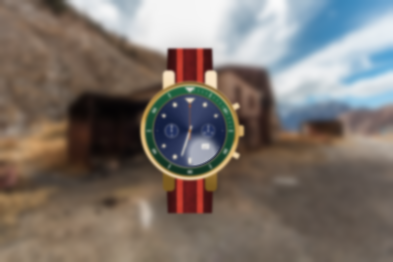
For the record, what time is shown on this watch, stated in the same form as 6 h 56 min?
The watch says 6 h 33 min
